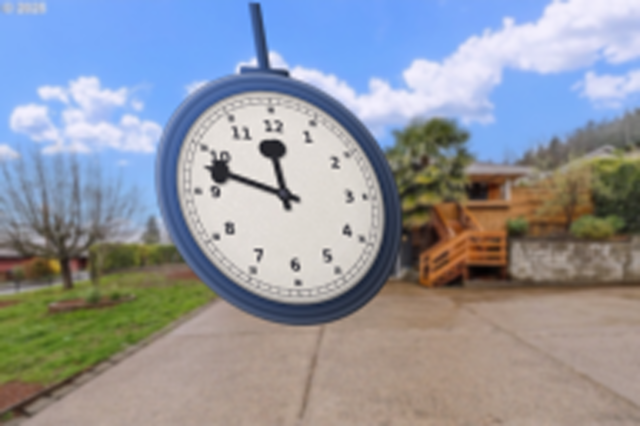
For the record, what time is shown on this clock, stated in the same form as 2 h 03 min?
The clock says 11 h 48 min
